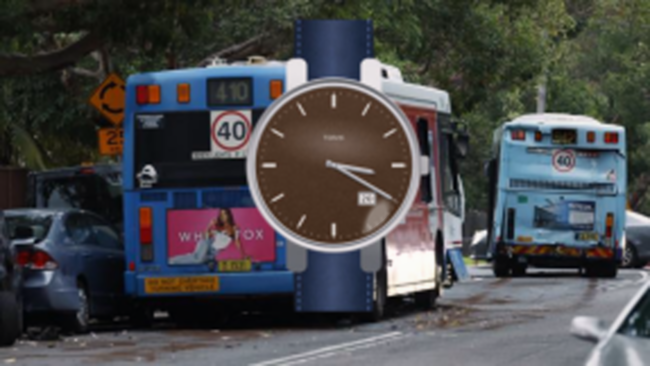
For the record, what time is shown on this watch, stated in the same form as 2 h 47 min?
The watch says 3 h 20 min
